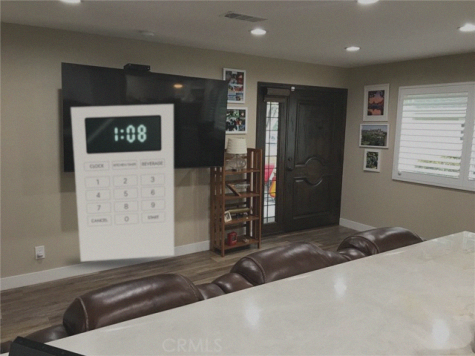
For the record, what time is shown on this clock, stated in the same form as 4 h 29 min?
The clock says 1 h 08 min
